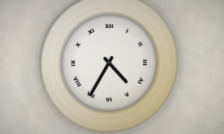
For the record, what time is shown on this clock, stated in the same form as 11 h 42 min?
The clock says 4 h 35 min
